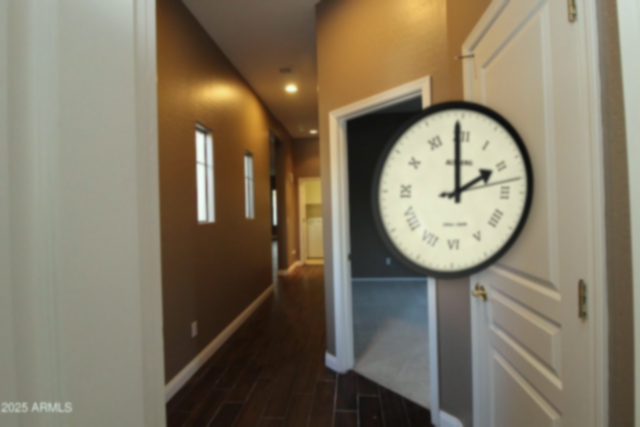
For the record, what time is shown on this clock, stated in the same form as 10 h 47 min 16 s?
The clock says 1 h 59 min 13 s
